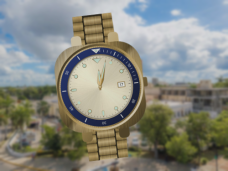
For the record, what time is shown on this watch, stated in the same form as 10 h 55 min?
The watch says 12 h 03 min
